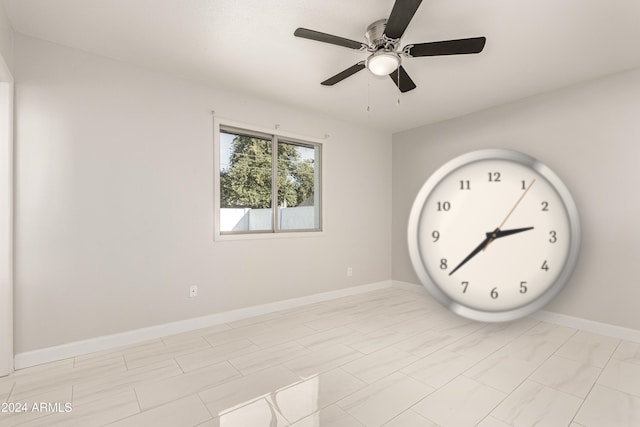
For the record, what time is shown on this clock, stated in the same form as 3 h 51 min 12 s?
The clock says 2 h 38 min 06 s
